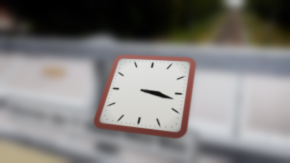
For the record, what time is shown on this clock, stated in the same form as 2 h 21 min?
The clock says 3 h 17 min
